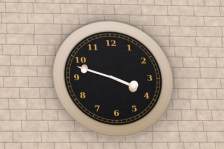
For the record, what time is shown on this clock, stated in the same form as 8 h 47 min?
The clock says 3 h 48 min
